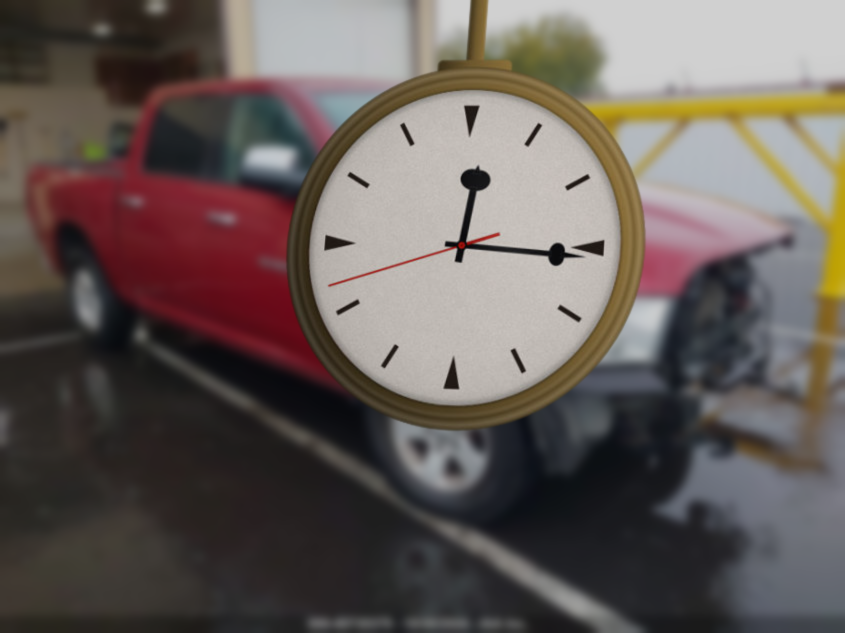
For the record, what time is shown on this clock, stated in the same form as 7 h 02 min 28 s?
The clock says 12 h 15 min 42 s
